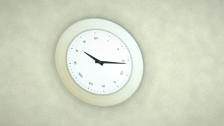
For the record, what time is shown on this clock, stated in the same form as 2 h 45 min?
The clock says 10 h 16 min
